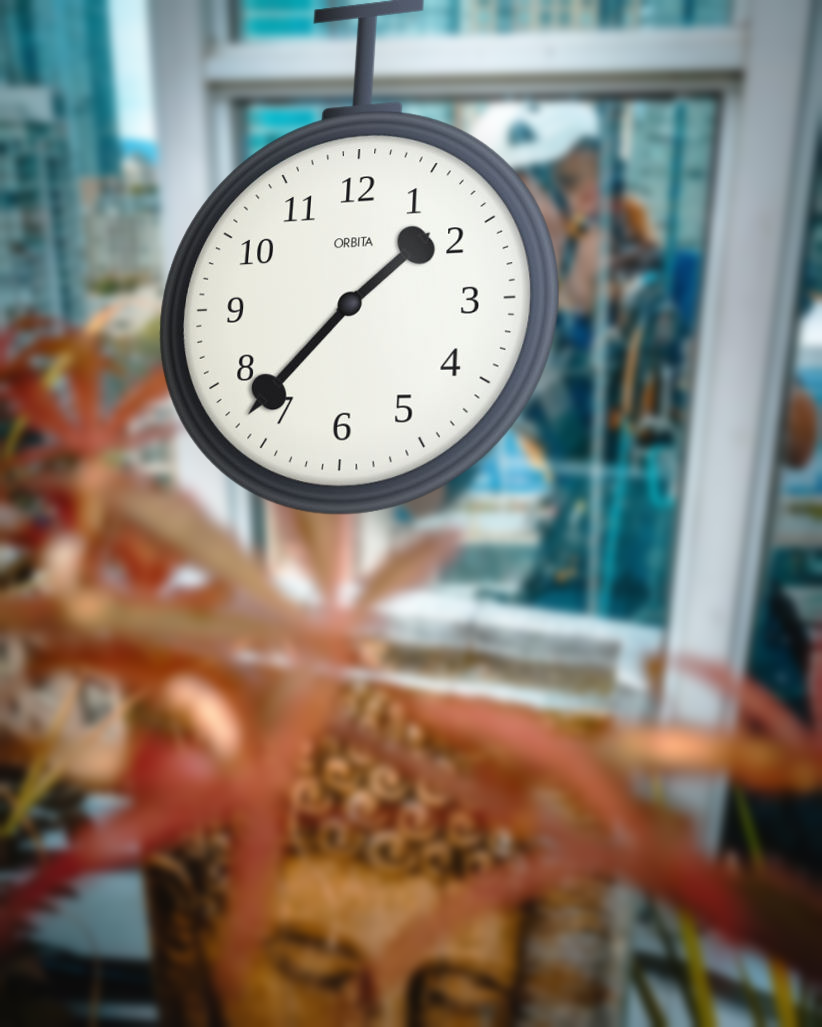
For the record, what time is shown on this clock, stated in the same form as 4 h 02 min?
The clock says 1 h 37 min
